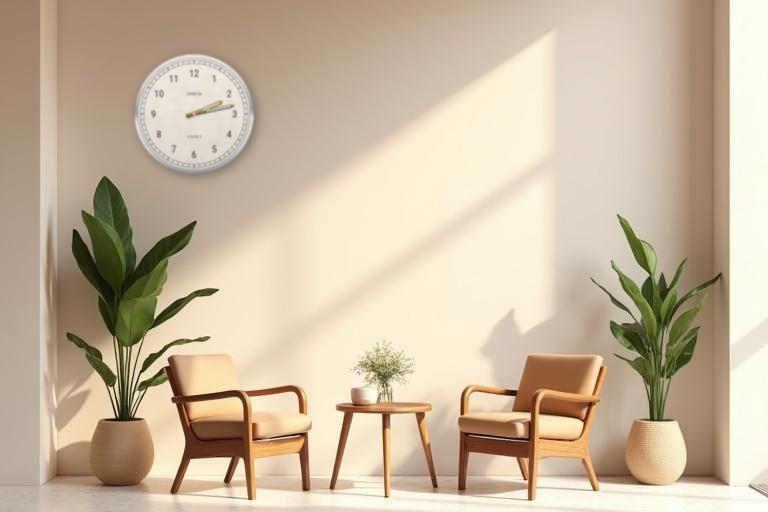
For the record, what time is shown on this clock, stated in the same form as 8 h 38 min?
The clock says 2 h 13 min
